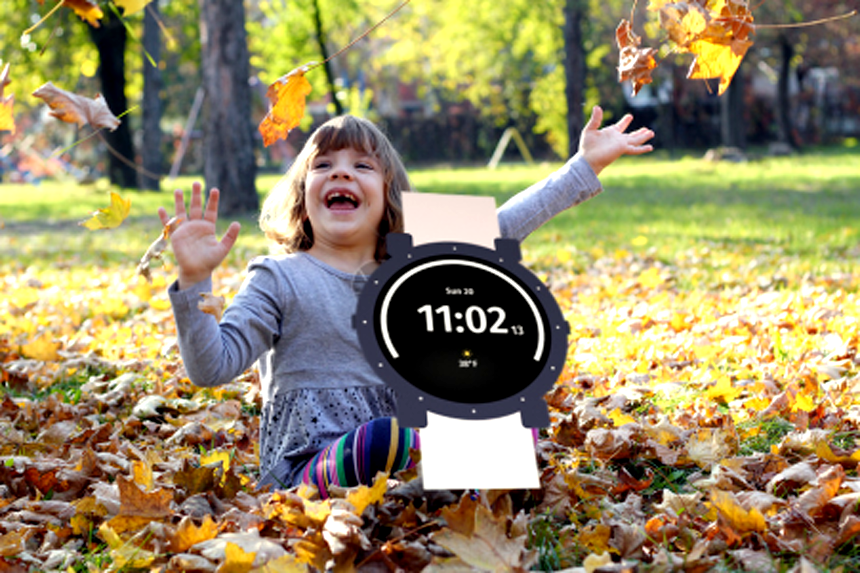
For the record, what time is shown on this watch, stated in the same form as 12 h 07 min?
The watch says 11 h 02 min
